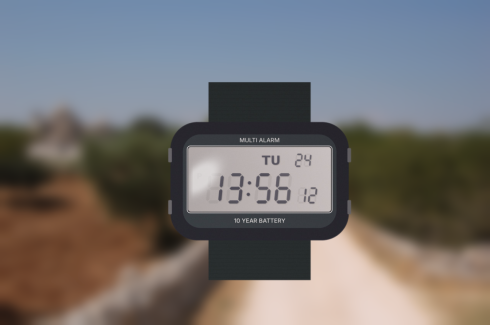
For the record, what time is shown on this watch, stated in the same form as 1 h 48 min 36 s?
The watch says 13 h 56 min 12 s
